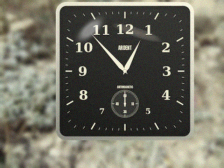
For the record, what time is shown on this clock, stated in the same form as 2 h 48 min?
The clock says 12 h 53 min
